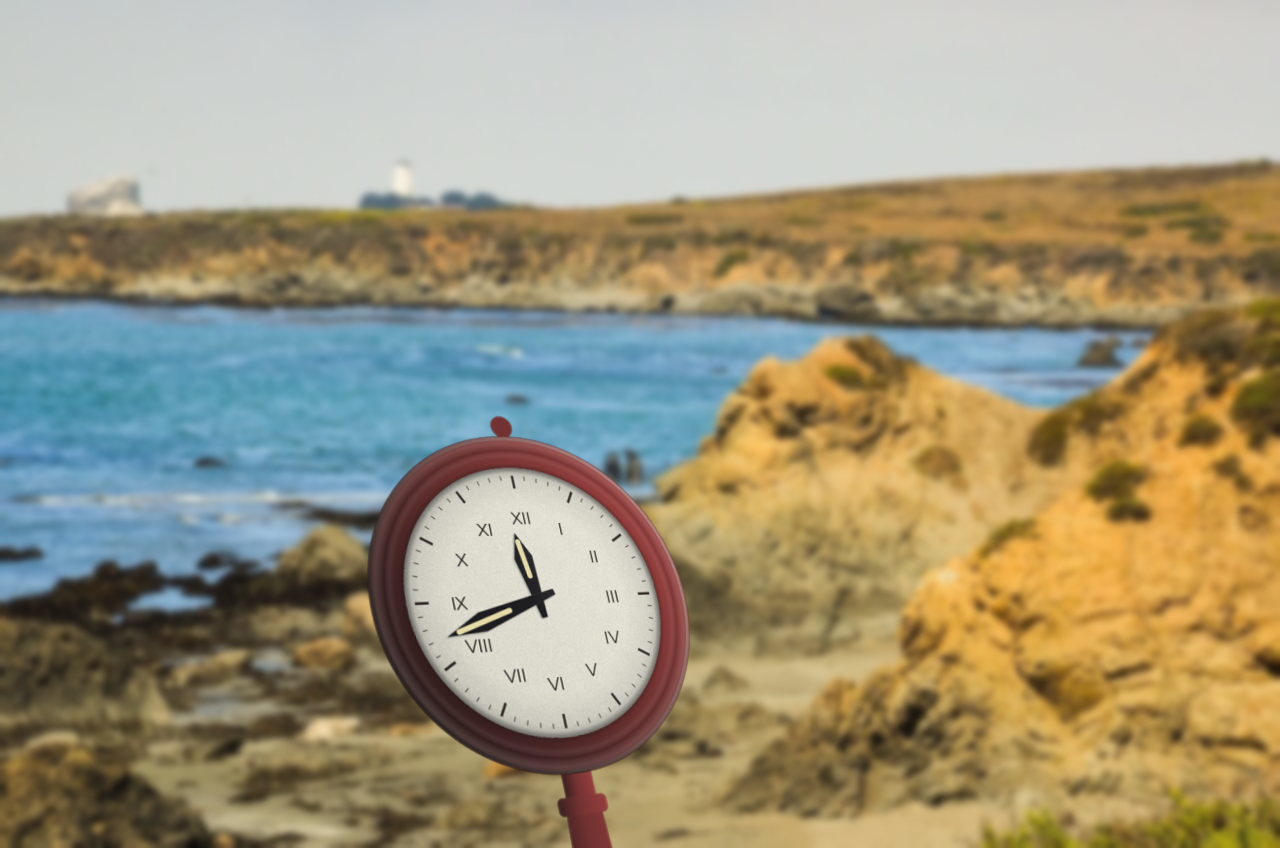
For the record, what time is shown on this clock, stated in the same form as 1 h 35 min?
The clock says 11 h 42 min
